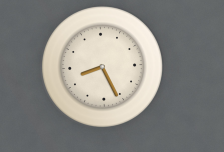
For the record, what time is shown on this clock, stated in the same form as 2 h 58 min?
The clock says 8 h 26 min
